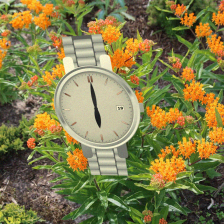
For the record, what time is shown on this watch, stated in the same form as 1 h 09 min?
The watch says 6 h 00 min
